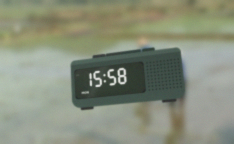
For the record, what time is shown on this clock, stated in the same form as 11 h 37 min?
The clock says 15 h 58 min
